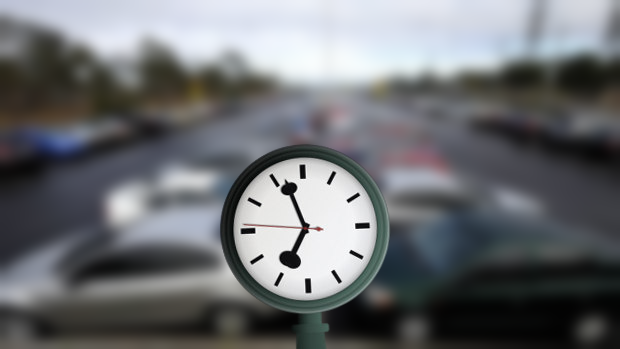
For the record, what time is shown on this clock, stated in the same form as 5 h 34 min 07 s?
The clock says 6 h 56 min 46 s
